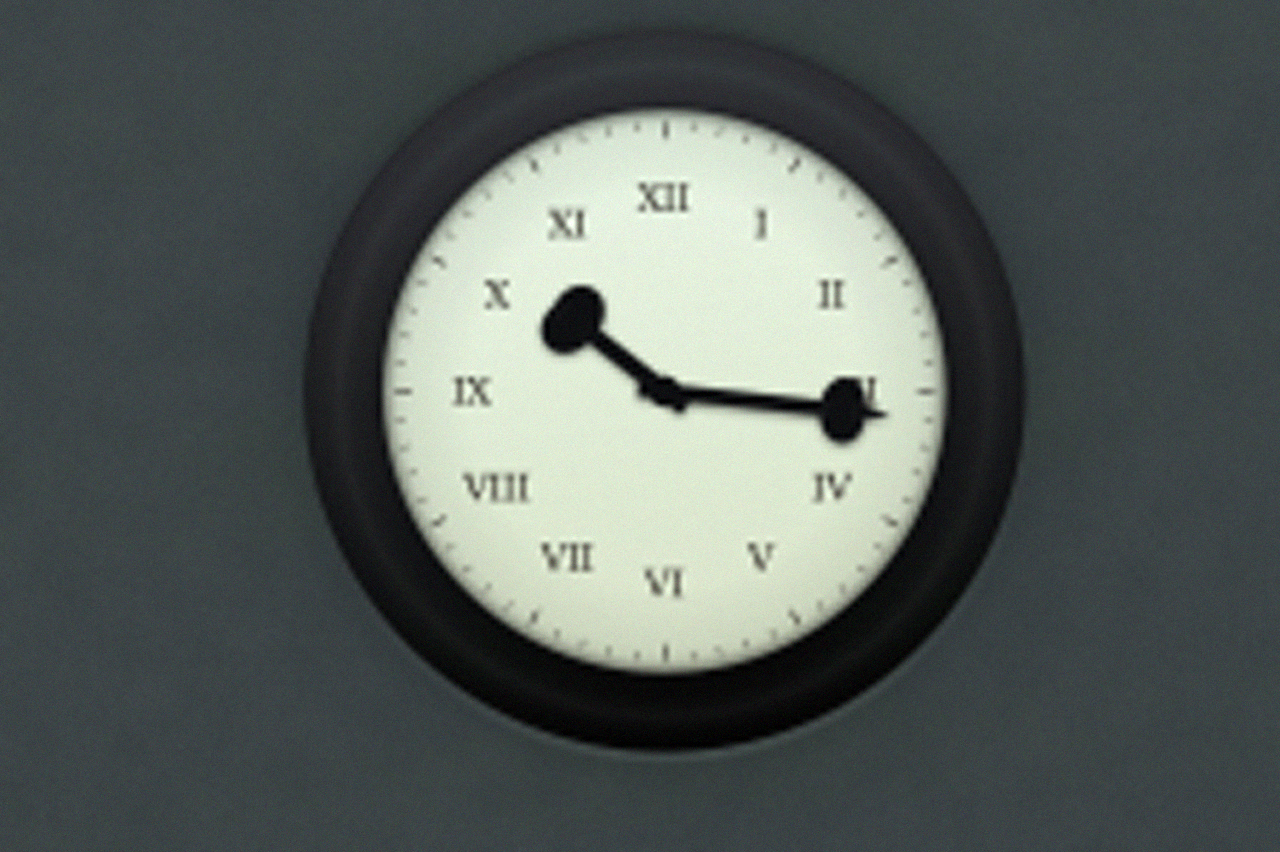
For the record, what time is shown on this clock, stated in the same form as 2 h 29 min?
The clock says 10 h 16 min
